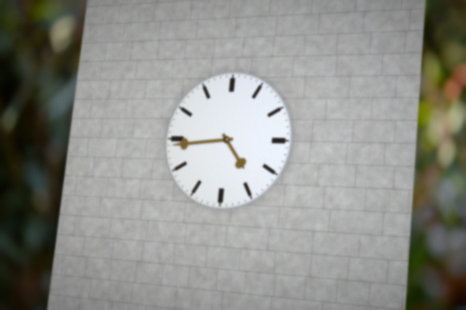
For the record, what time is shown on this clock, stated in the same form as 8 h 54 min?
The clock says 4 h 44 min
